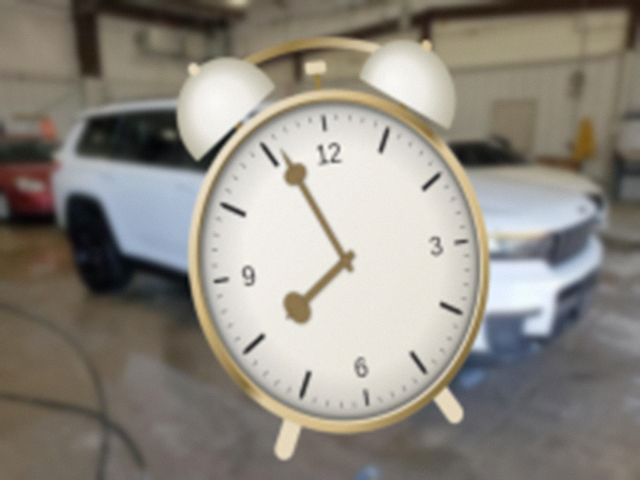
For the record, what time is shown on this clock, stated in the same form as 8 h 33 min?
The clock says 7 h 56 min
